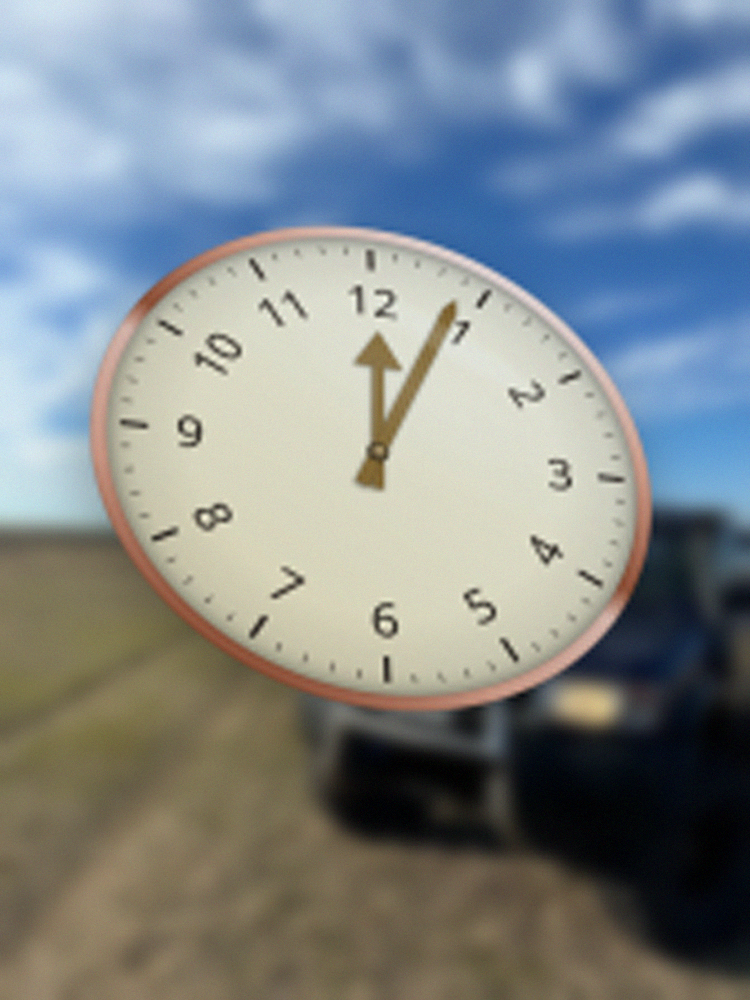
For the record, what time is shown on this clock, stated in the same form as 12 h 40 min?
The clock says 12 h 04 min
